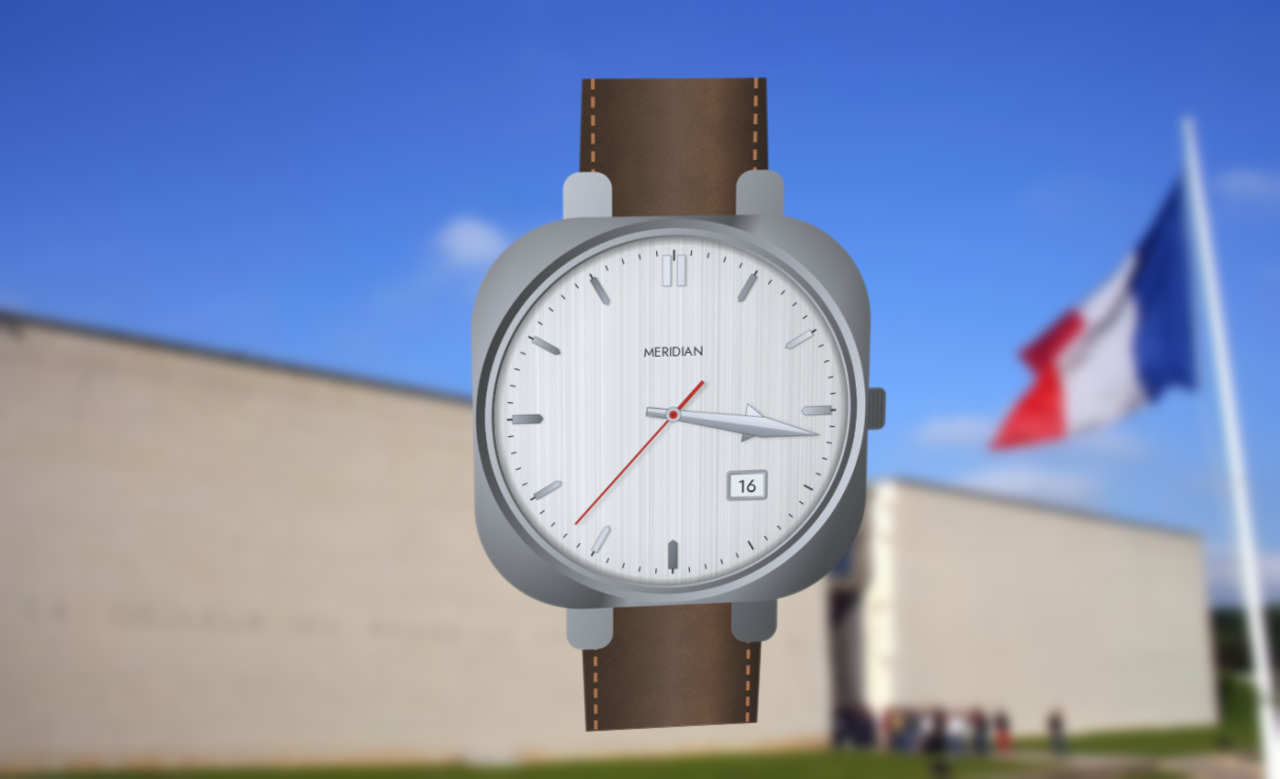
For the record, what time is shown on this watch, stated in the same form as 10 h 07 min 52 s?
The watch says 3 h 16 min 37 s
